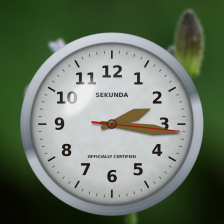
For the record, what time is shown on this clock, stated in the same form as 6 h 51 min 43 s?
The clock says 2 h 16 min 16 s
